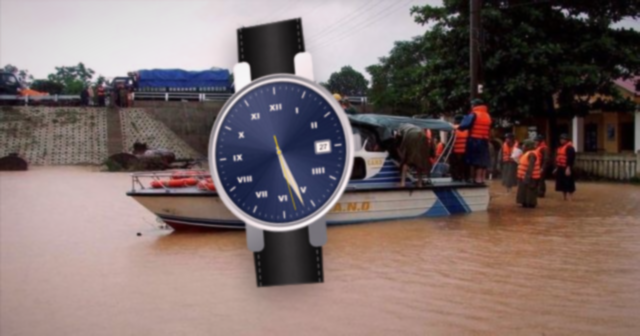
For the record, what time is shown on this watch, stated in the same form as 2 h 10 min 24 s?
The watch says 5 h 26 min 28 s
